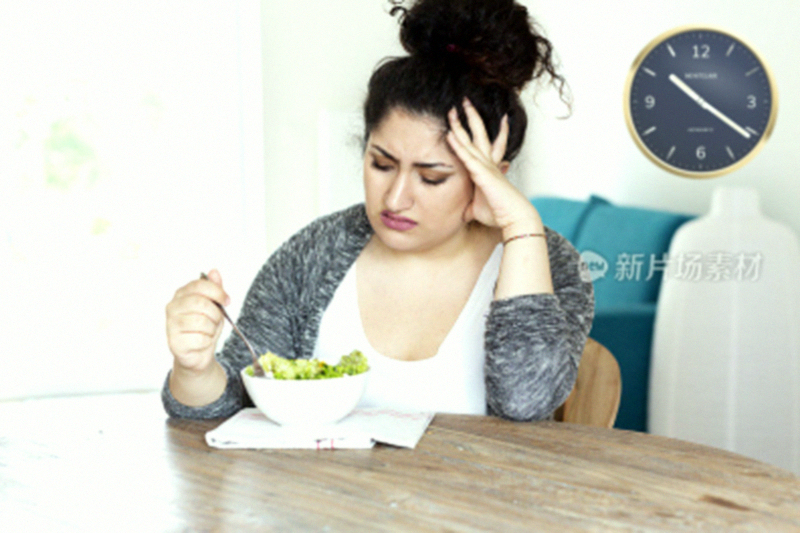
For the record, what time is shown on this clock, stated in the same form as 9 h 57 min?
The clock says 10 h 21 min
